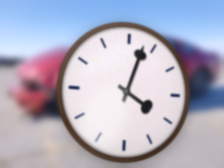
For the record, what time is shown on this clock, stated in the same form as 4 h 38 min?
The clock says 4 h 03 min
